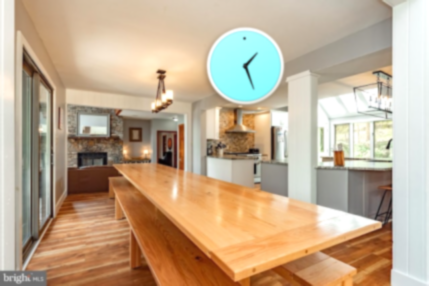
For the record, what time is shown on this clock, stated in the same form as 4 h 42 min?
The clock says 1 h 27 min
